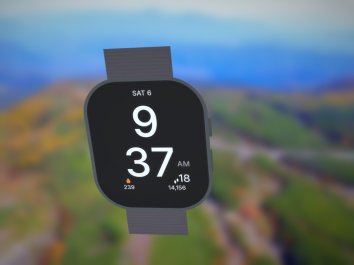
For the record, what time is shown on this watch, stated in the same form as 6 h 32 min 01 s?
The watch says 9 h 37 min 18 s
